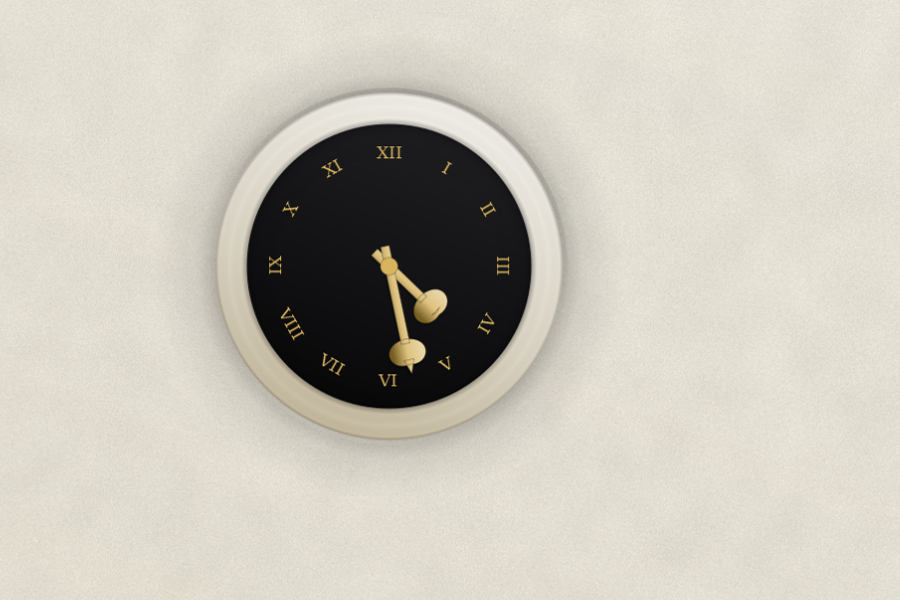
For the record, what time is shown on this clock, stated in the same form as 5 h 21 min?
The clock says 4 h 28 min
